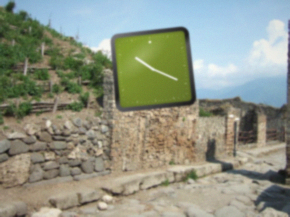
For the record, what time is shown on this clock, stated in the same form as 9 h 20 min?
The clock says 10 h 20 min
